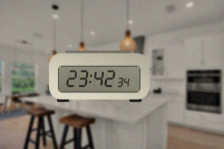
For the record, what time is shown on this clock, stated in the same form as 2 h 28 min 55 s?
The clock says 23 h 42 min 34 s
